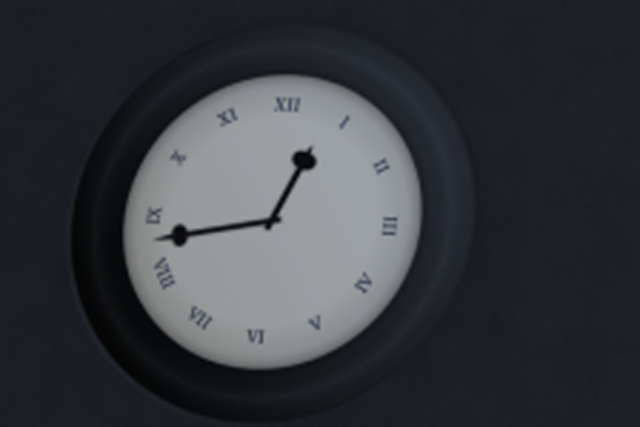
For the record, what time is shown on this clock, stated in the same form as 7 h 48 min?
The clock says 12 h 43 min
